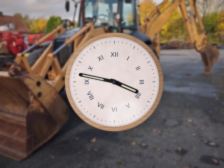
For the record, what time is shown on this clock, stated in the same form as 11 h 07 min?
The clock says 3 h 47 min
